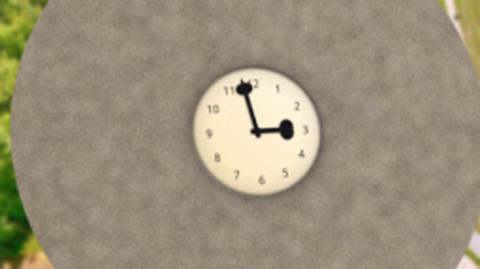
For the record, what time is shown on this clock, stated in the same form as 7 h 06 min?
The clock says 2 h 58 min
